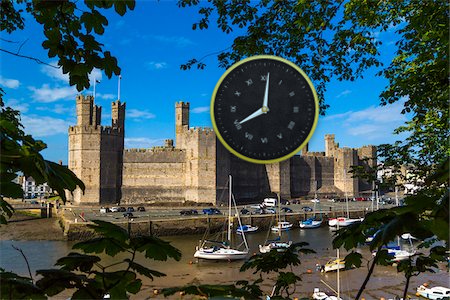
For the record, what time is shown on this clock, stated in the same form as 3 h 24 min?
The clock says 8 h 01 min
